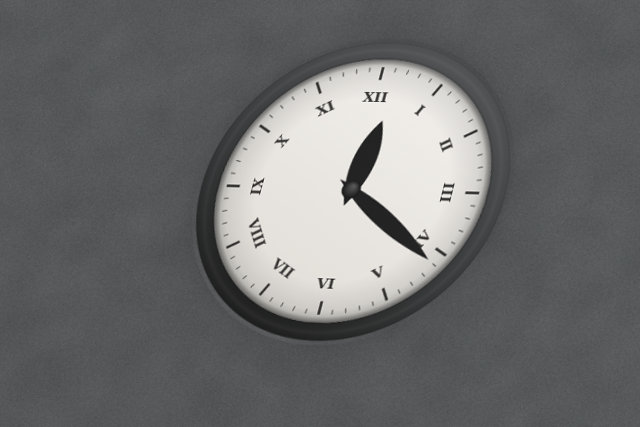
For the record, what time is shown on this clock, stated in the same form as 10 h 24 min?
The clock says 12 h 21 min
